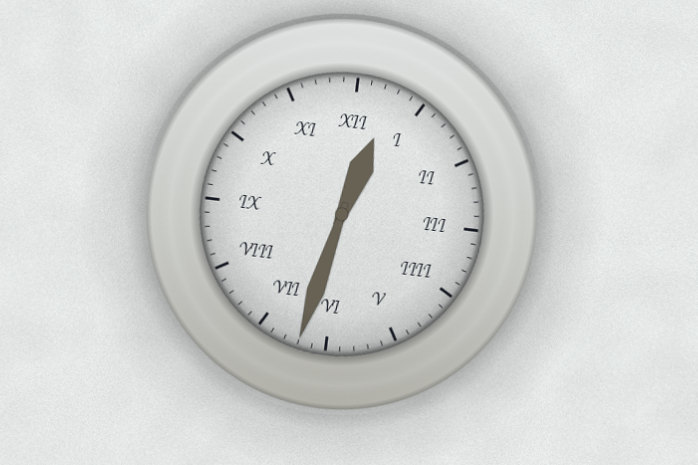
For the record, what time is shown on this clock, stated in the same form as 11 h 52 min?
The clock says 12 h 32 min
